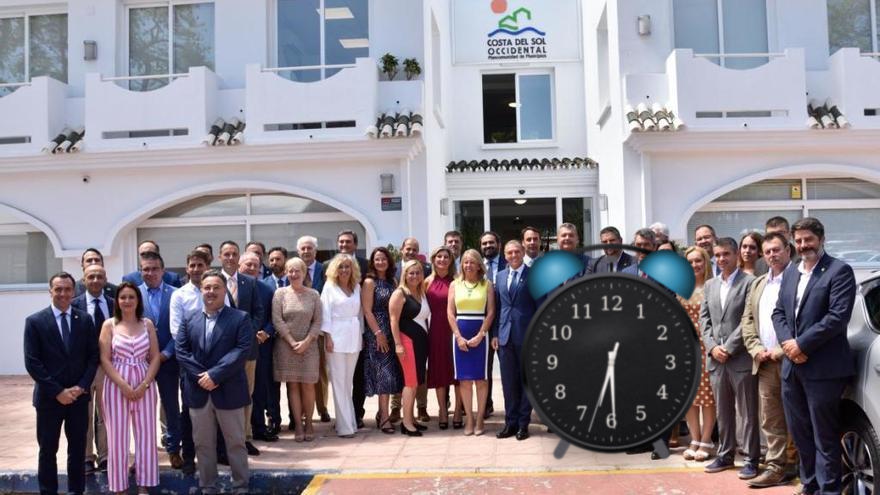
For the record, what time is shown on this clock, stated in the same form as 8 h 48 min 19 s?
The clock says 6 h 29 min 33 s
